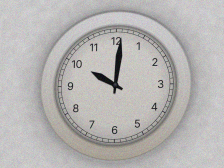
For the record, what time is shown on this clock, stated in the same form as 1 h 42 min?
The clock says 10 h 01 min
